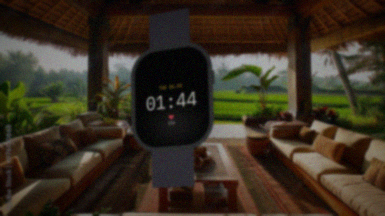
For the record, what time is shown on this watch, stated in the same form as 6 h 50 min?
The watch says 1 h 44 min
